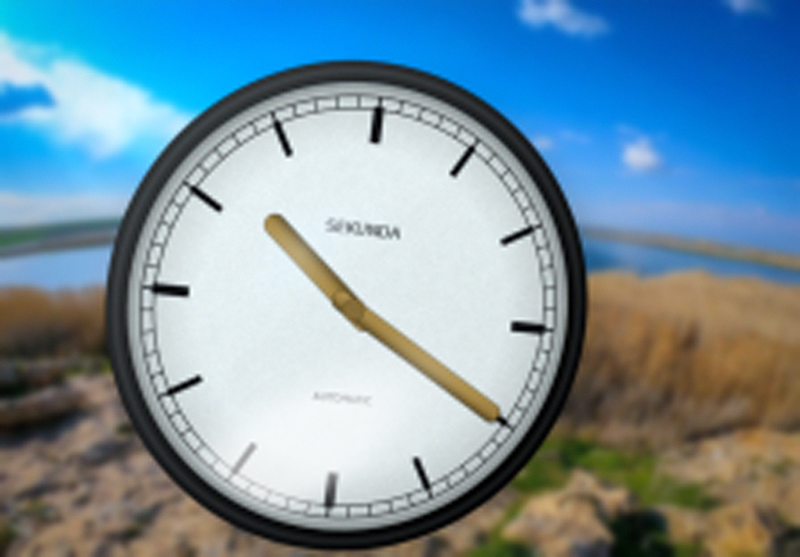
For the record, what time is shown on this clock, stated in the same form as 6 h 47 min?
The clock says 10 h 20 min
